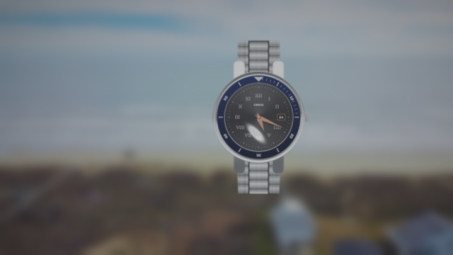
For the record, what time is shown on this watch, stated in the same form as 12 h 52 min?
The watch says 5 h 19 min
